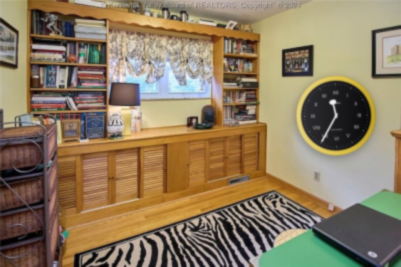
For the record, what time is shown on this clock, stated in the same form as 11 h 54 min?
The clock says 11 h 35 min
